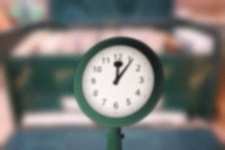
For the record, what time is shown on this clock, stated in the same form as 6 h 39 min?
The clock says 12 h 06 min
